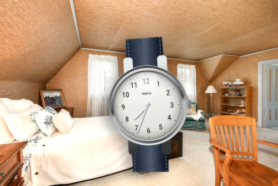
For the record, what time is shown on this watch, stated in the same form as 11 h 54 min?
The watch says 7 h 34 min
